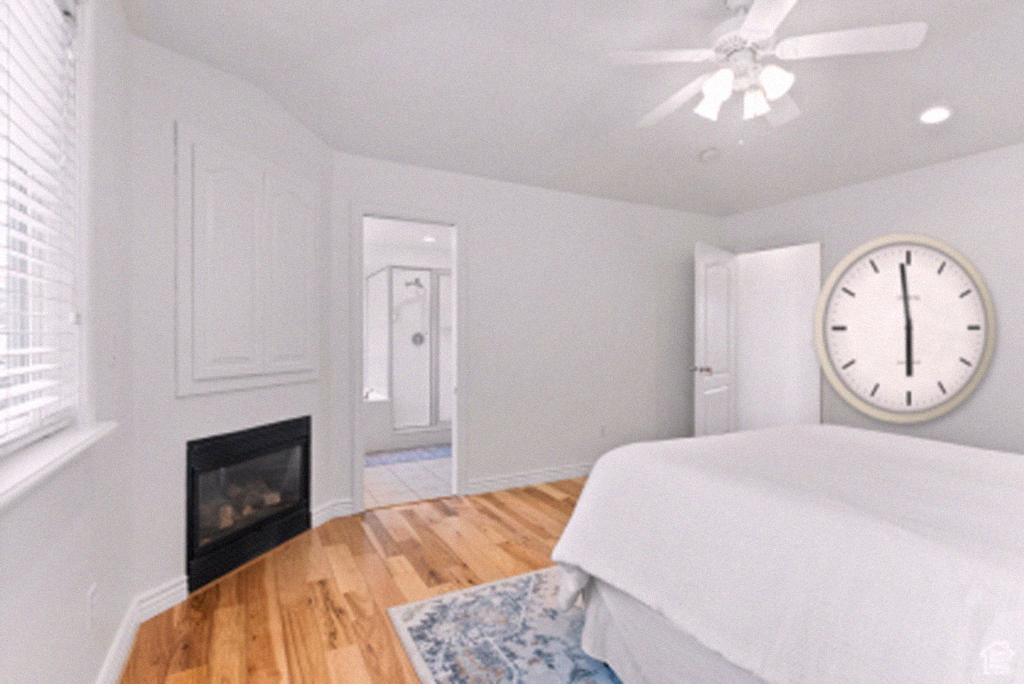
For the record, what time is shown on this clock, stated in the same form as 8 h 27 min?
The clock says 5 h 59 min
